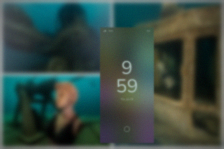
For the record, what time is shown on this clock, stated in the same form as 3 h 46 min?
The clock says 9 h 59 min
